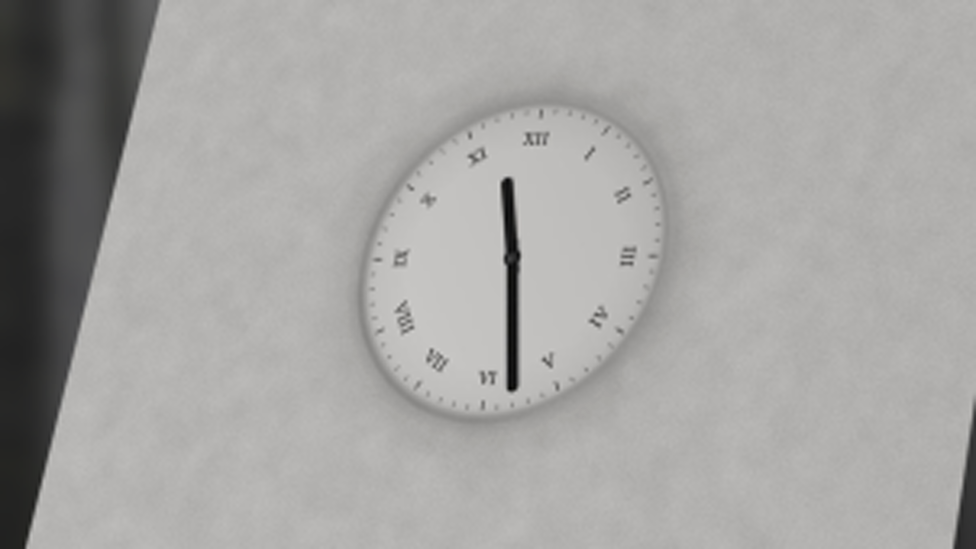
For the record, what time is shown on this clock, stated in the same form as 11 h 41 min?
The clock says 11 h 28 min
